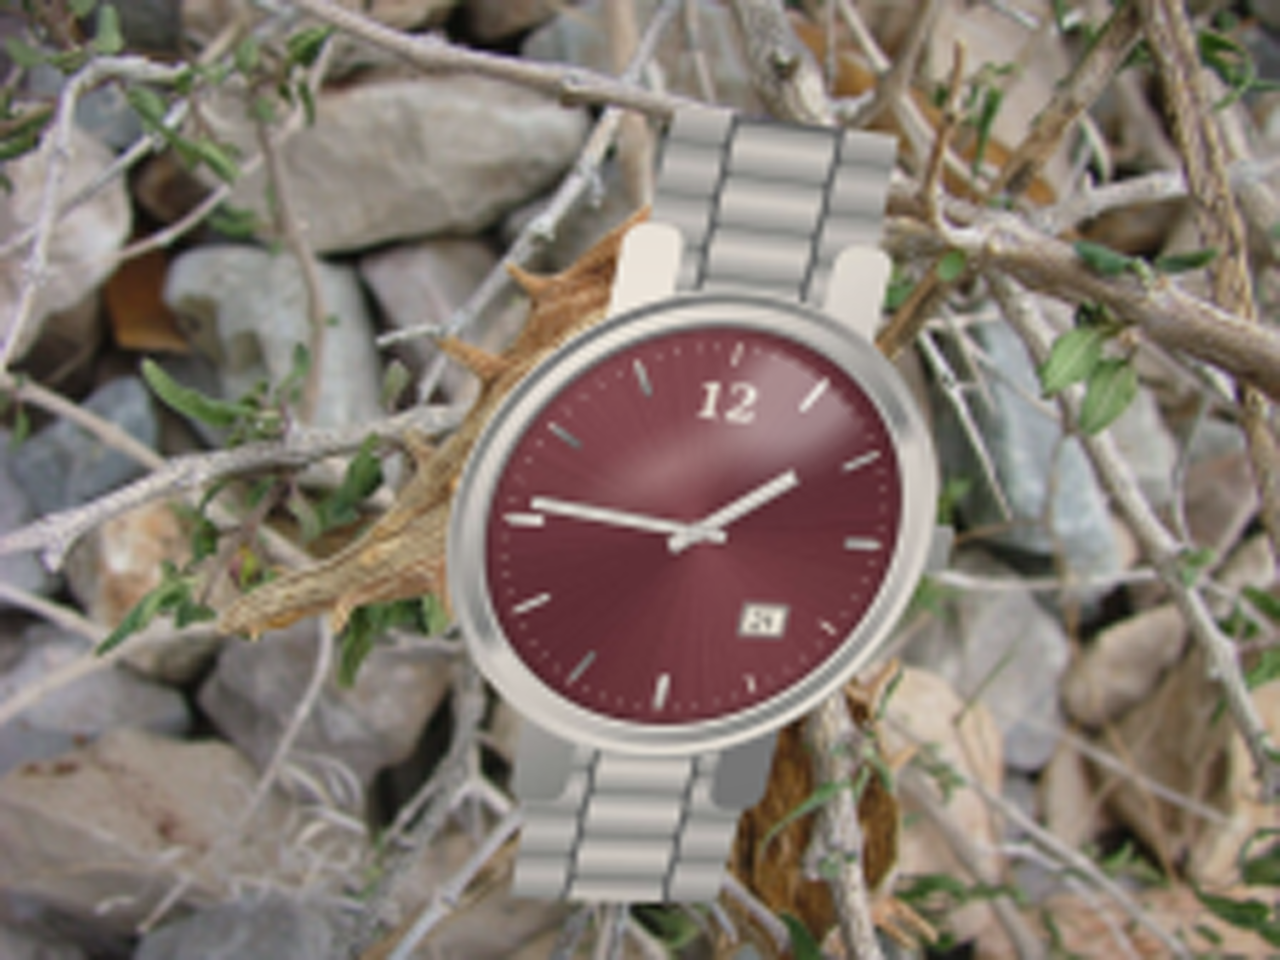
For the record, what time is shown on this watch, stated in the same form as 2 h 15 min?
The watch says 1 h 46 min
